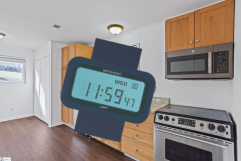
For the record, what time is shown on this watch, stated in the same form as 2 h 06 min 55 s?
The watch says 11 h 59 min 47 s
